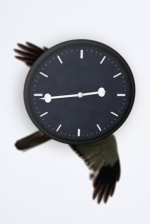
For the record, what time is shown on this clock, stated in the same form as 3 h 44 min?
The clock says 2 h 44 min
